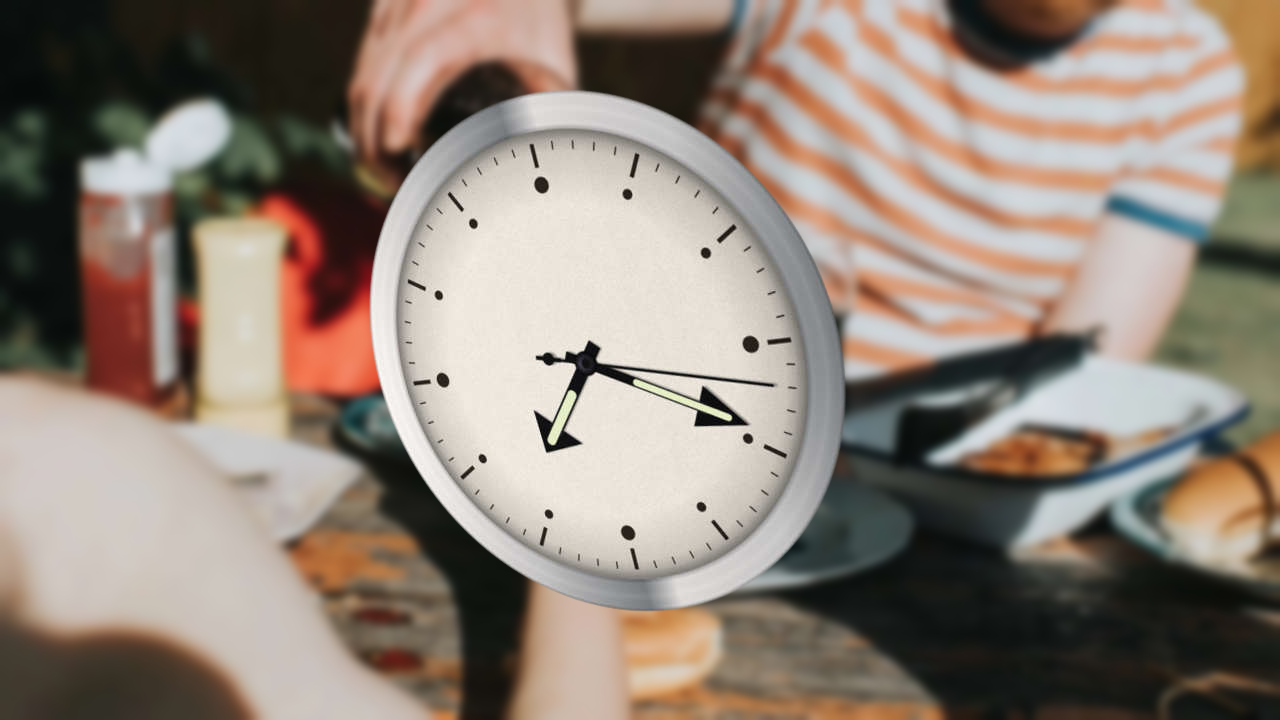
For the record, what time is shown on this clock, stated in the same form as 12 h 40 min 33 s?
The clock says 7 h 19 min 17 s
